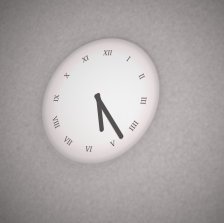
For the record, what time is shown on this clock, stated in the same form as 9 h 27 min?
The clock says 5 h 23 min
